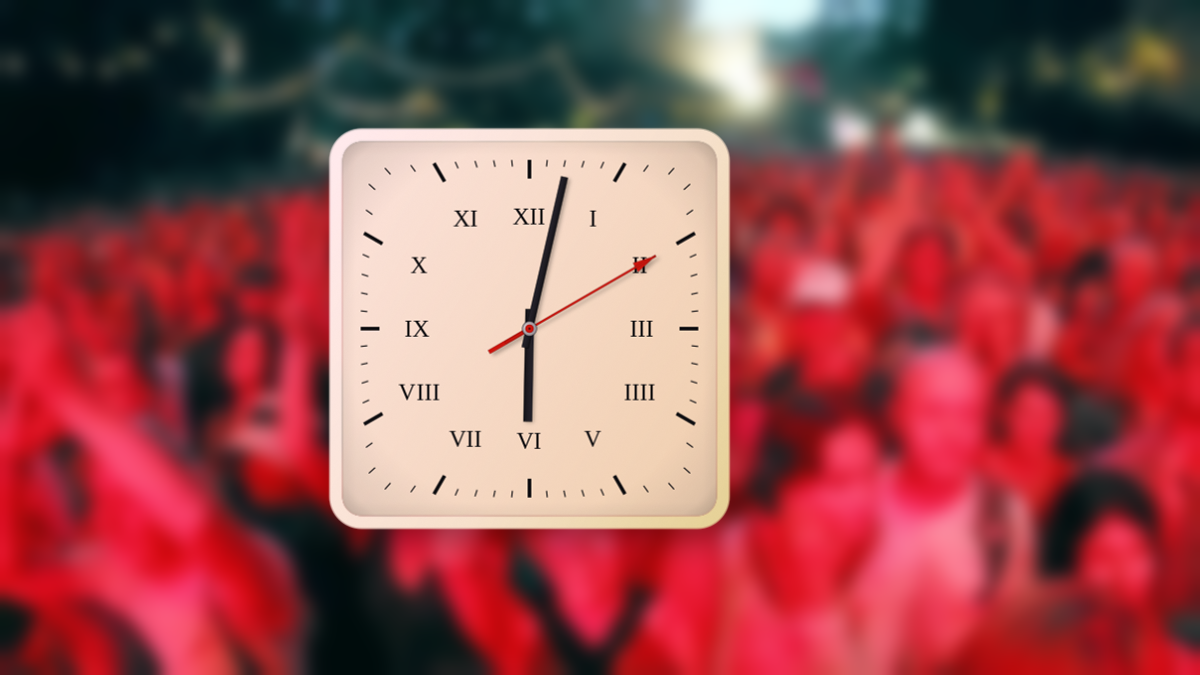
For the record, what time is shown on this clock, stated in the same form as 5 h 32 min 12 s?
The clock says 6 h 02 min 10 s
